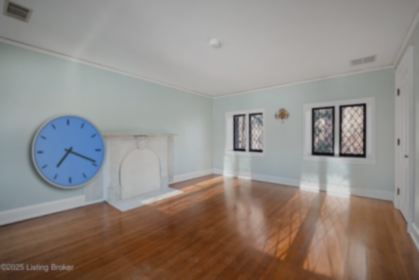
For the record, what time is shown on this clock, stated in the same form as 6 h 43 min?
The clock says 7 h 19 min
